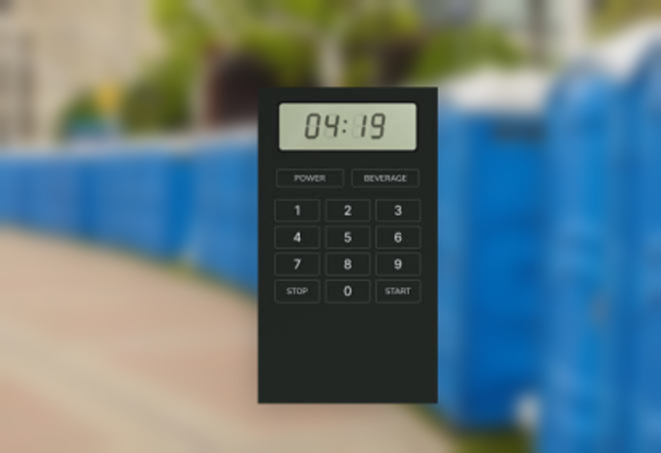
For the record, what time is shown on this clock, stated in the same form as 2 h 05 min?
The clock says 4 h 19 min
